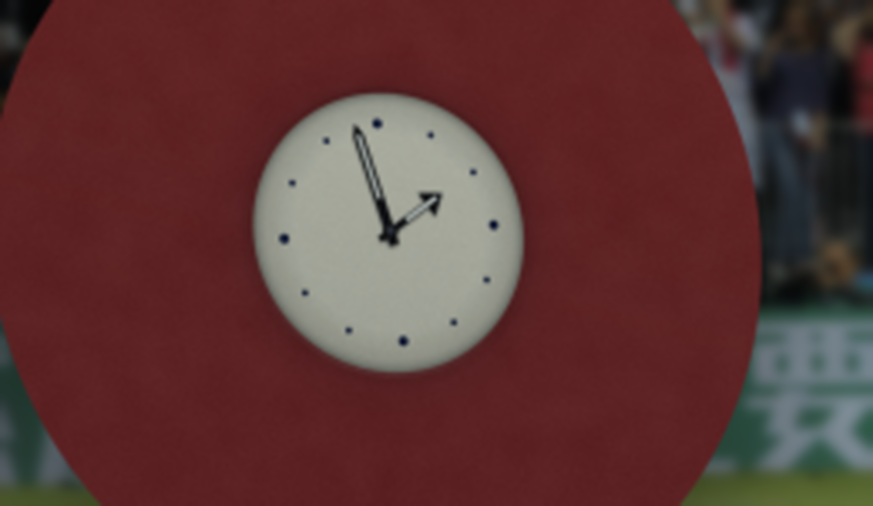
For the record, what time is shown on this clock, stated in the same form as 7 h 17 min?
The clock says 1 h 58 min
